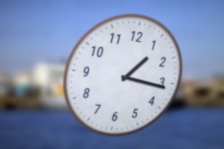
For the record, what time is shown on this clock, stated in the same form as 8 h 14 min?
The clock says 1 h 16 min
